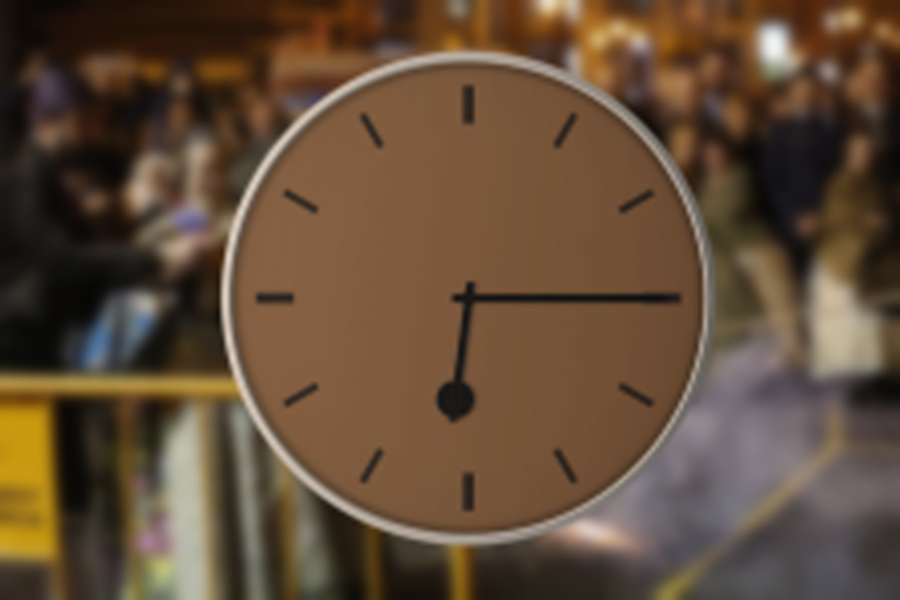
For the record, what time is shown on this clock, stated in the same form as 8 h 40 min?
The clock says 6 h 15 min
